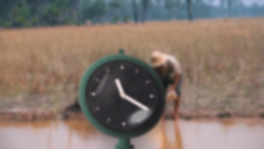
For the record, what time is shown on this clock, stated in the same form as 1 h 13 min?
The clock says 11 h 20 min
